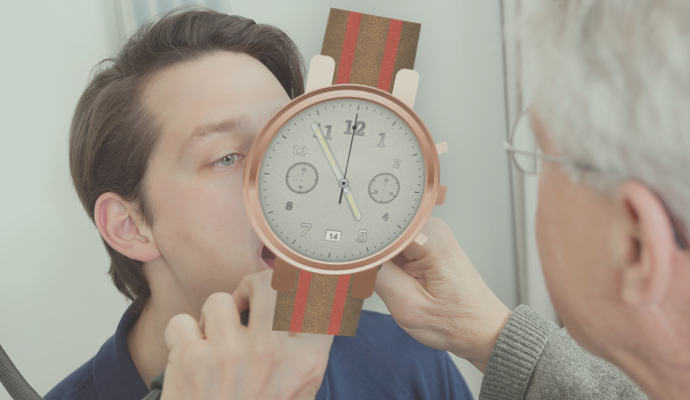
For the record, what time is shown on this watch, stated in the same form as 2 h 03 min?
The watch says 4 h 54 min
